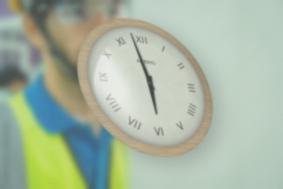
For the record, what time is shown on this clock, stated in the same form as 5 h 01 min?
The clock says 5 h 58 min
